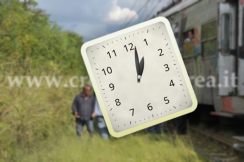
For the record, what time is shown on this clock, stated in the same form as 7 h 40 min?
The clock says 1 h 02 min
